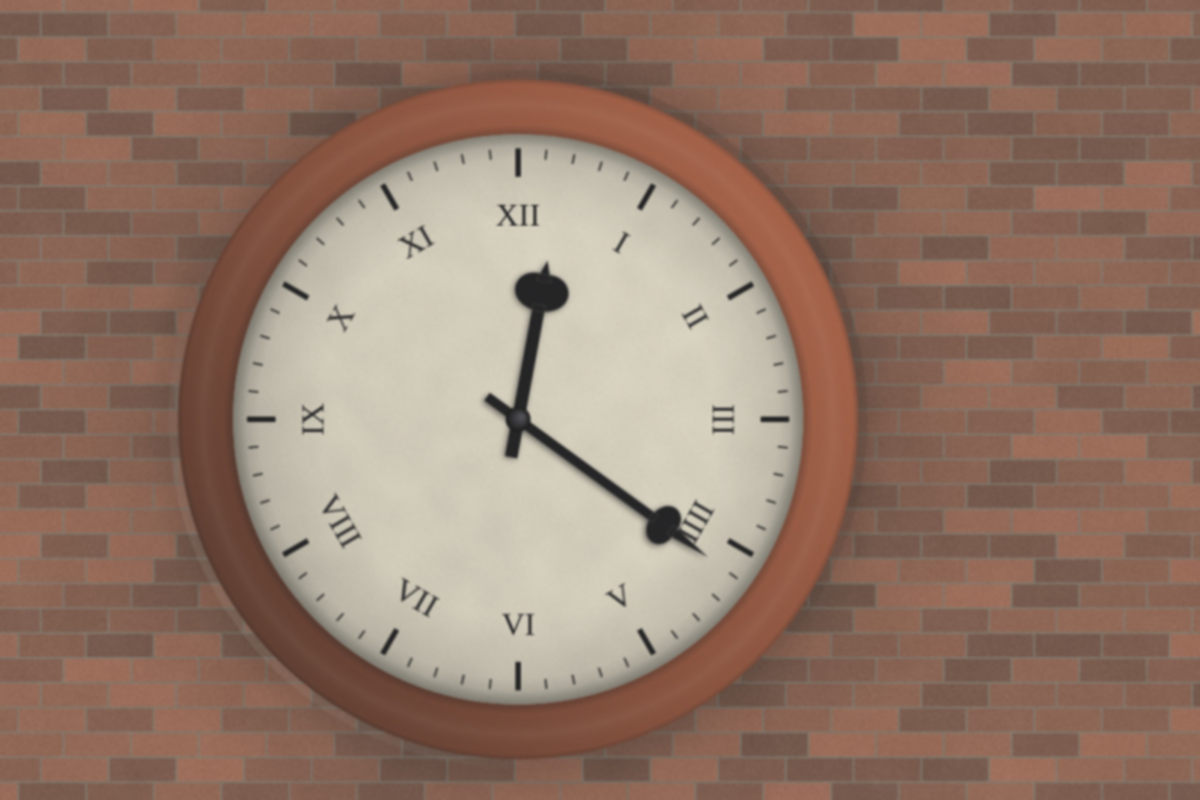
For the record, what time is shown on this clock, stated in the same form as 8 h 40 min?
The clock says 12 h 21 min
